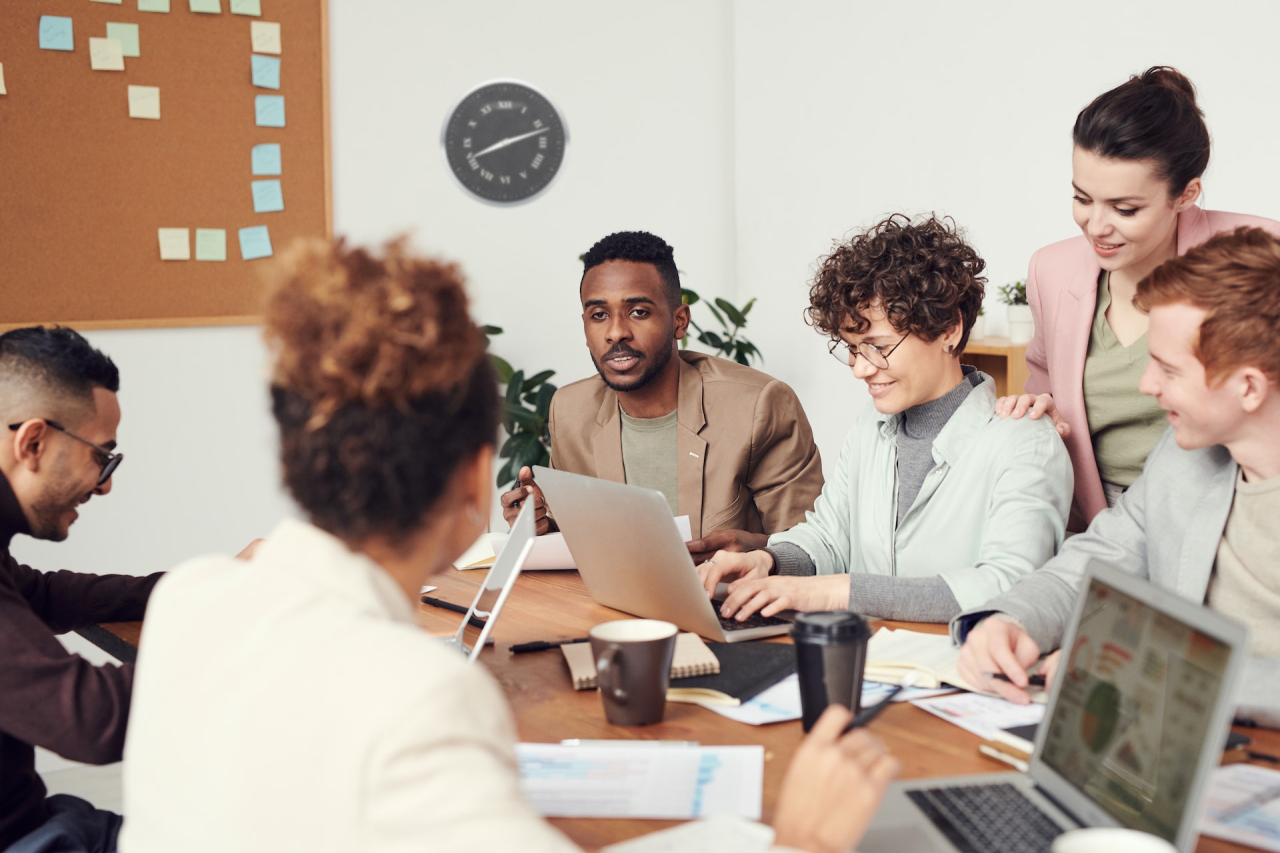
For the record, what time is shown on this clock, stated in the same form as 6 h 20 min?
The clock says 8 h 12 min
